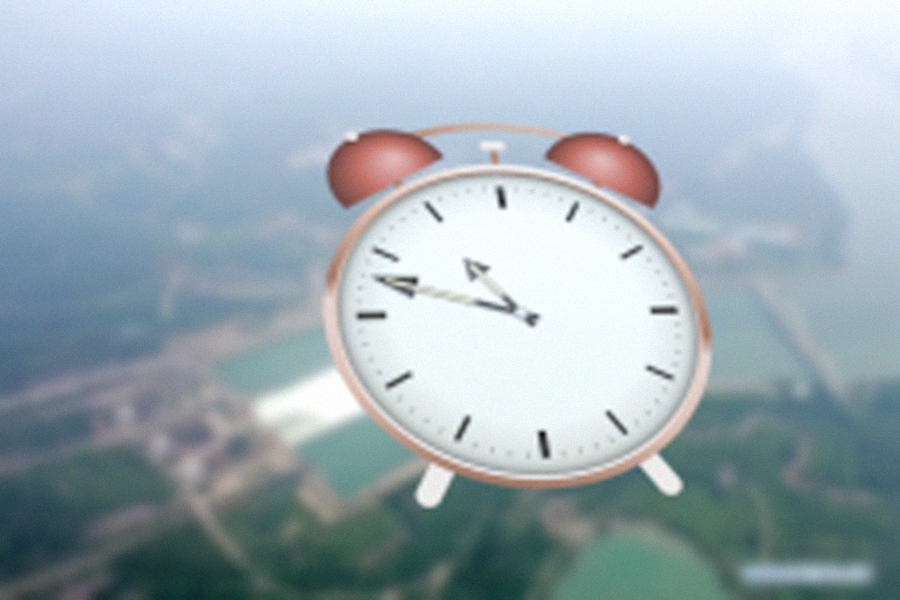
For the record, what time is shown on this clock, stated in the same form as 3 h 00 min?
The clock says 10 h 48 min
